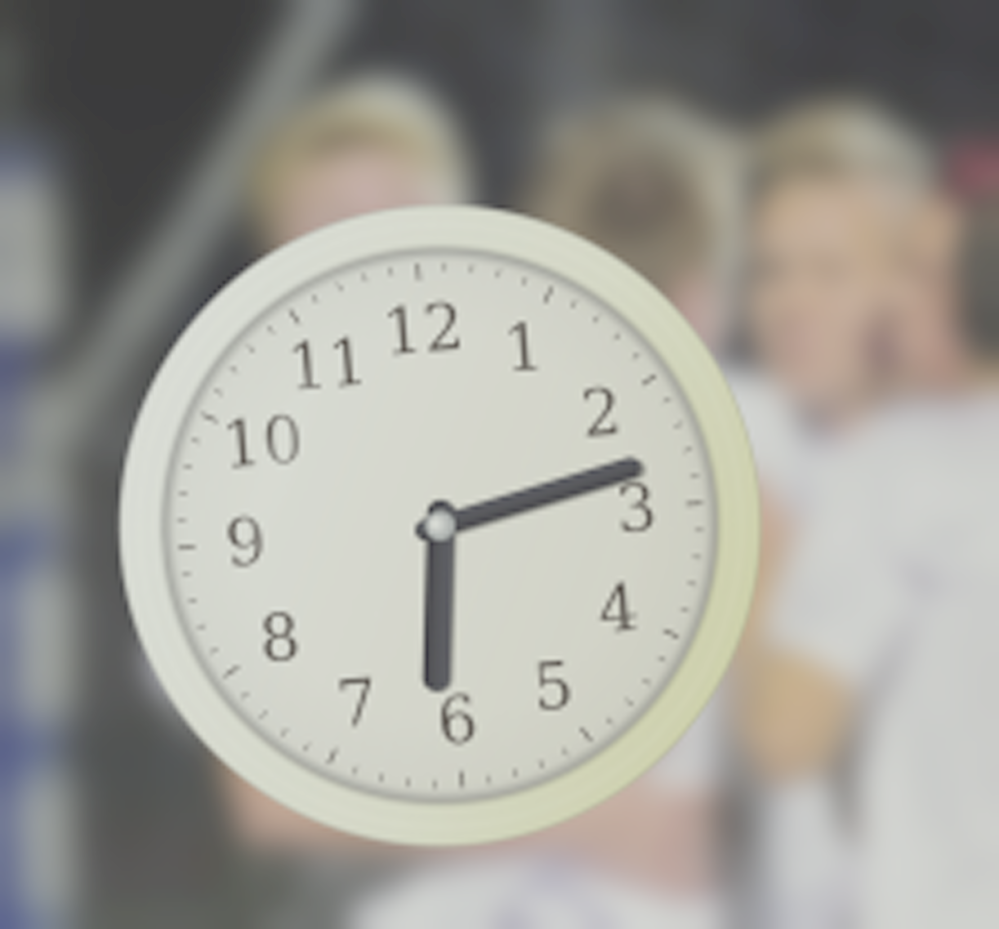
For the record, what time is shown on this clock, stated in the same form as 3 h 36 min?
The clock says 6 h 13 min
